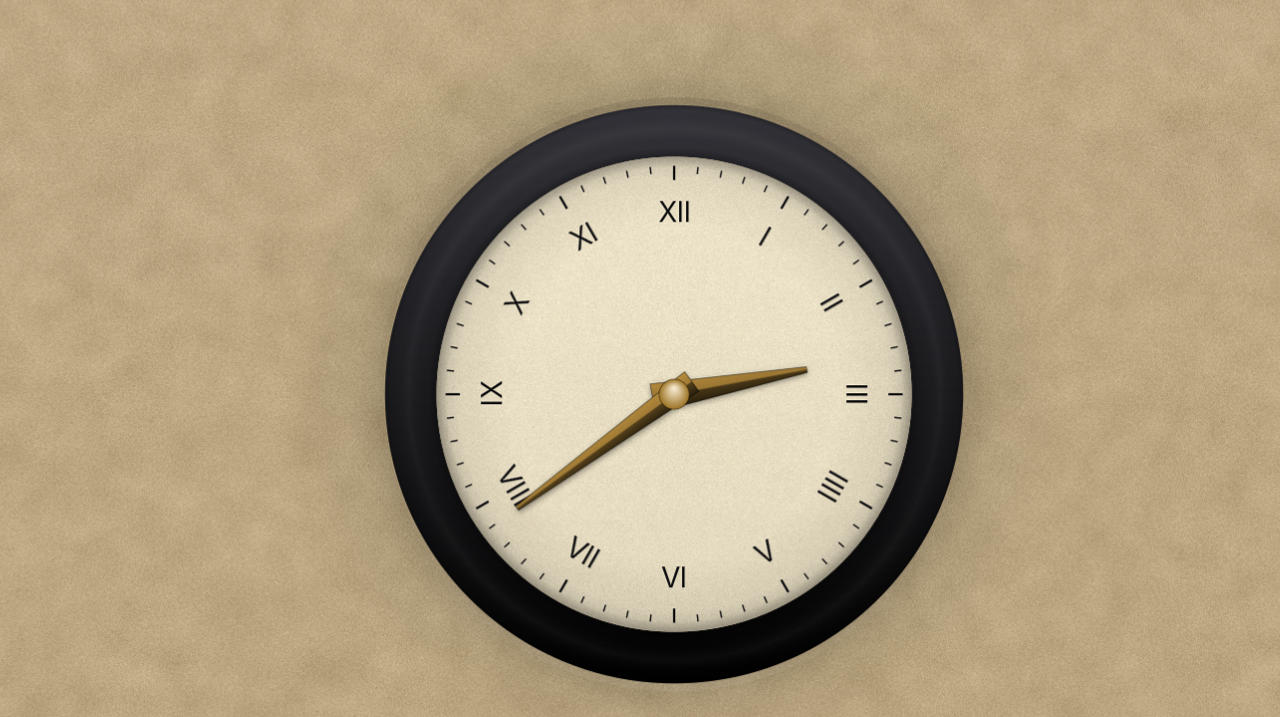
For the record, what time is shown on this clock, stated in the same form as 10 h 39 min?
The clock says 2 h 39 min
